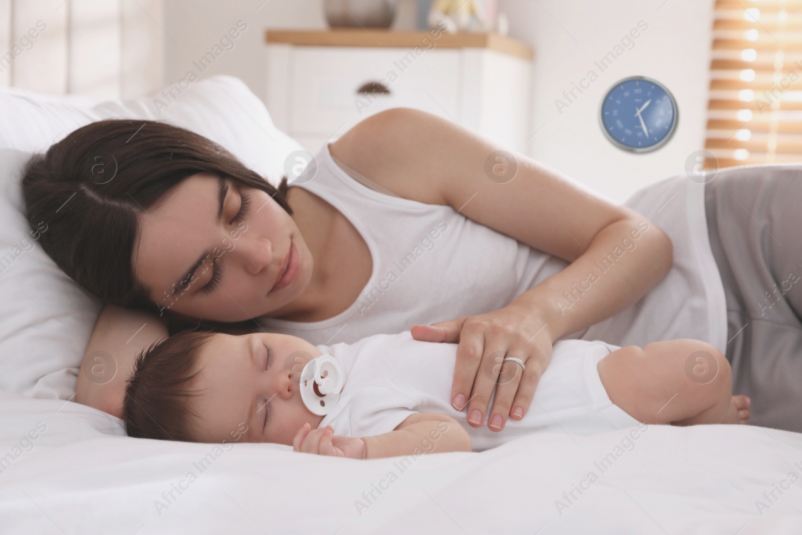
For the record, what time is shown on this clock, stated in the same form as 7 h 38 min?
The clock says 1 h 27 min
